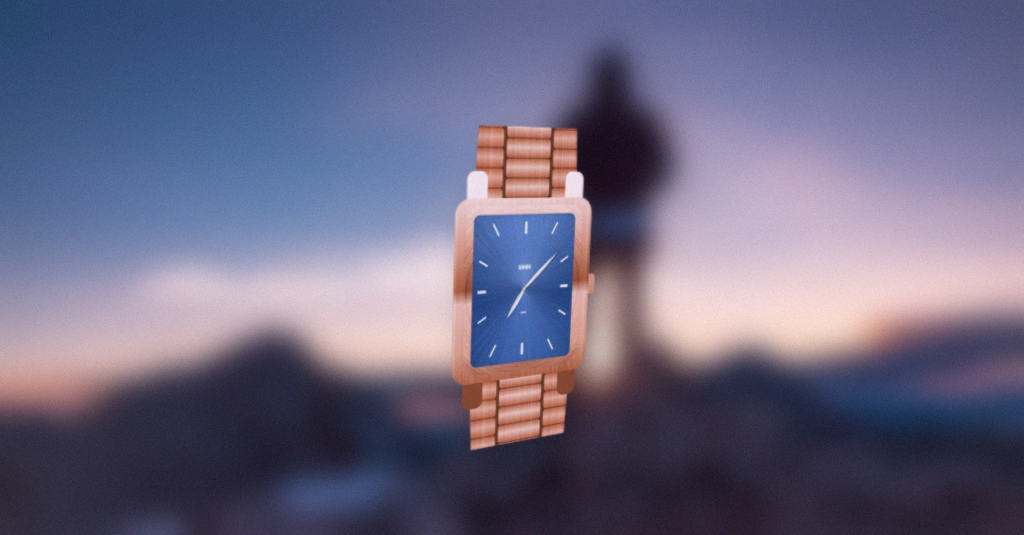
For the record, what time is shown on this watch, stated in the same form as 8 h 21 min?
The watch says 7 h 08 min
